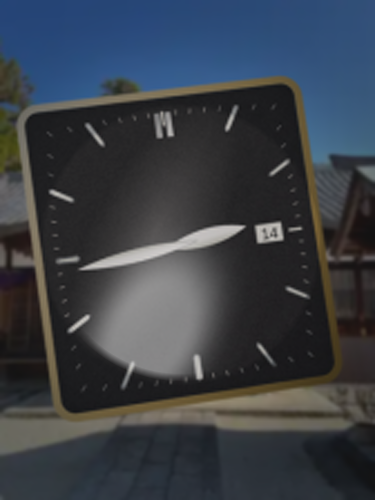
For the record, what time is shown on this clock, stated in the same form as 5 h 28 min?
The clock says 2 h 44 min
